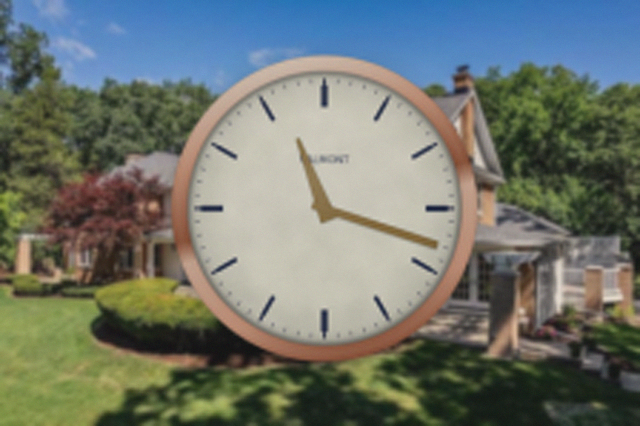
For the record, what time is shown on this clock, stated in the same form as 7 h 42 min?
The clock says 11 h 18 min
